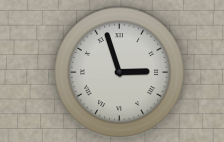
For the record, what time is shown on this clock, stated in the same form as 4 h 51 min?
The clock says 2 h 57 min
